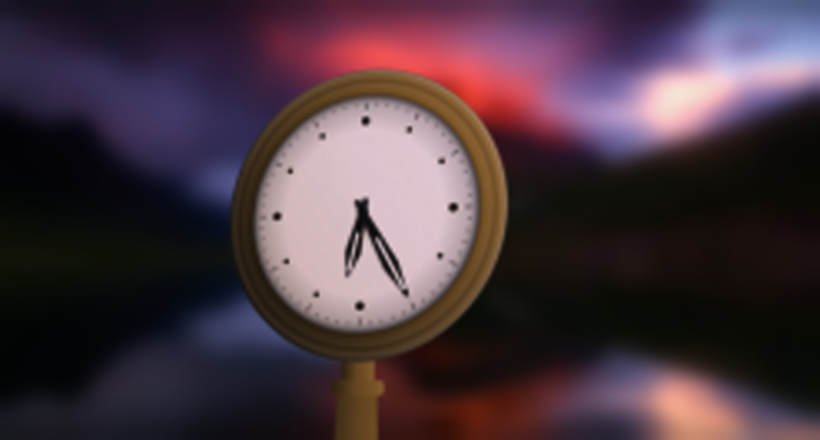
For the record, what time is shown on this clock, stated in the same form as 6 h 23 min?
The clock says 6 h 25 min
